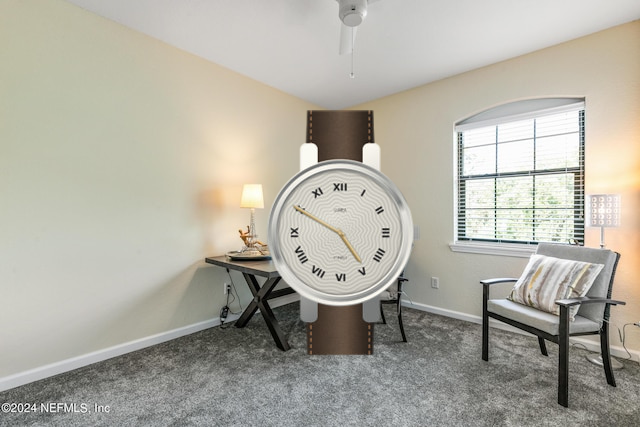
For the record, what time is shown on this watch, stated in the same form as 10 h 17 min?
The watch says 4 h 50 min
